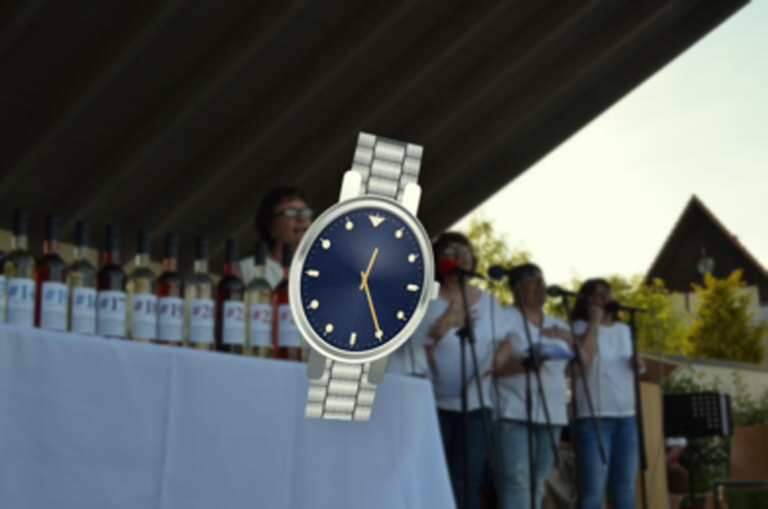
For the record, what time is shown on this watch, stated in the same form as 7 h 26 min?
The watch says 12 h 25 min
